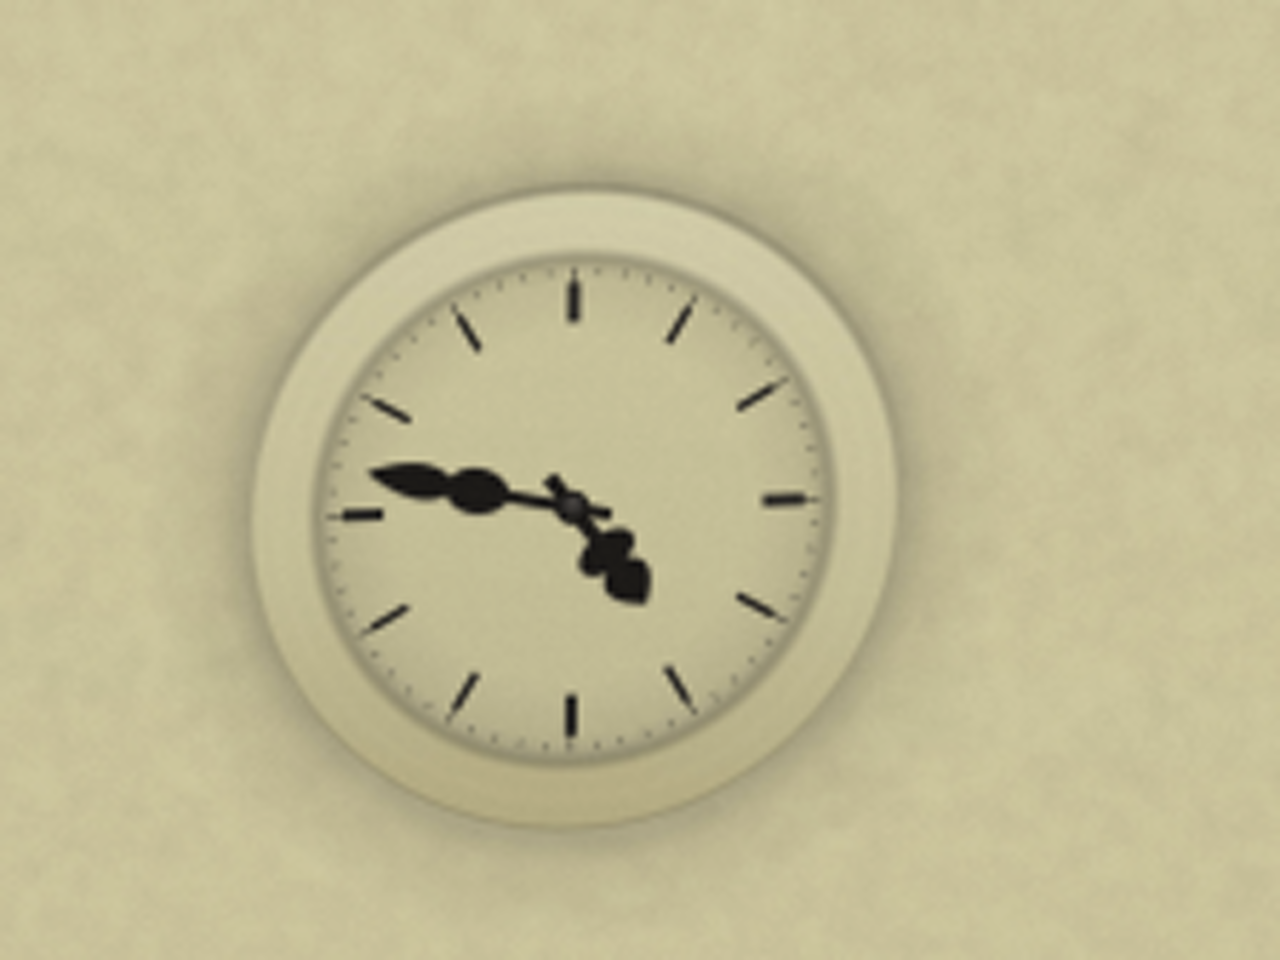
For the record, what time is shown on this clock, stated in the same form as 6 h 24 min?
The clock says 4 h 47 min
